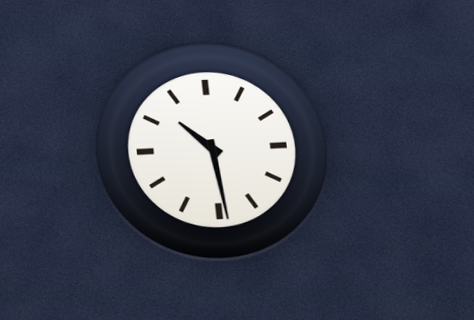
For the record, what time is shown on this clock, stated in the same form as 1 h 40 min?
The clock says 10 h 29 min
